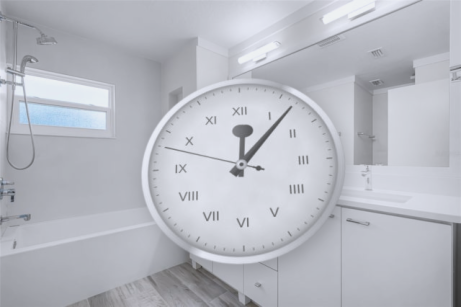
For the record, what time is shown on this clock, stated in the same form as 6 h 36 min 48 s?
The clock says 12 h 06 min 48 s
